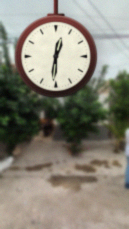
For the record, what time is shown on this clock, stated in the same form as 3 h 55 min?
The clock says 12 h 31 min
